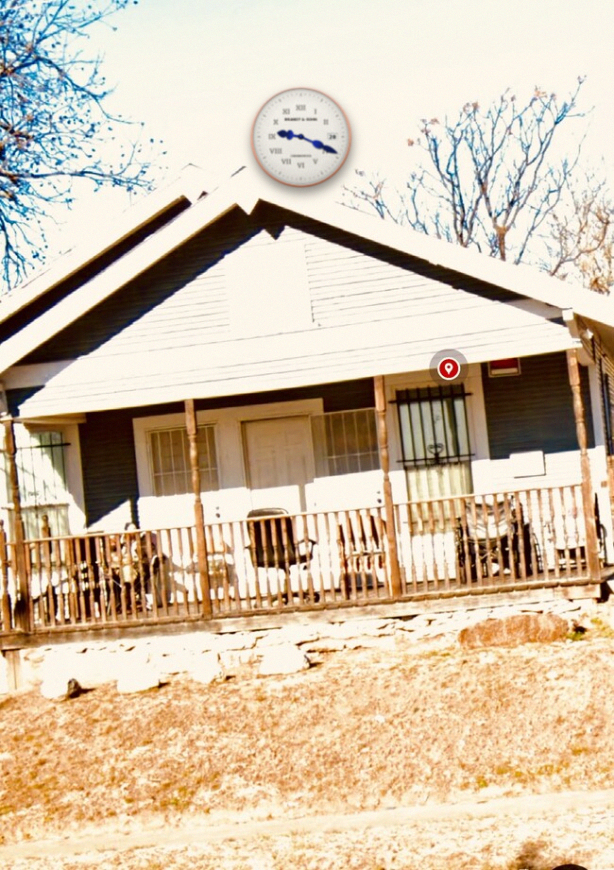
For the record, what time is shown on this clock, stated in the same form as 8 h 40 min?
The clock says 9 h 19 min
